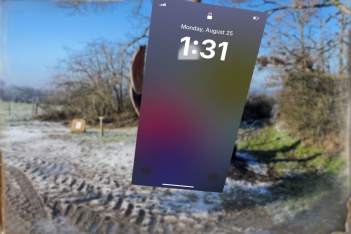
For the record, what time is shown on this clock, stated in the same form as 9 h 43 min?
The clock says 1 h 31 min
